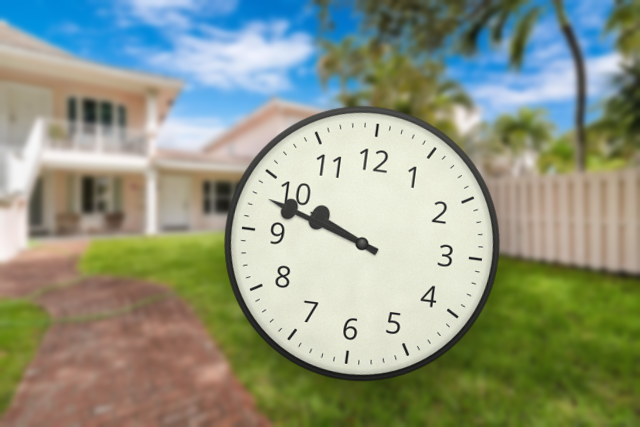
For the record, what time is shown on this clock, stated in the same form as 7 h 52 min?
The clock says 9 h 48 min
